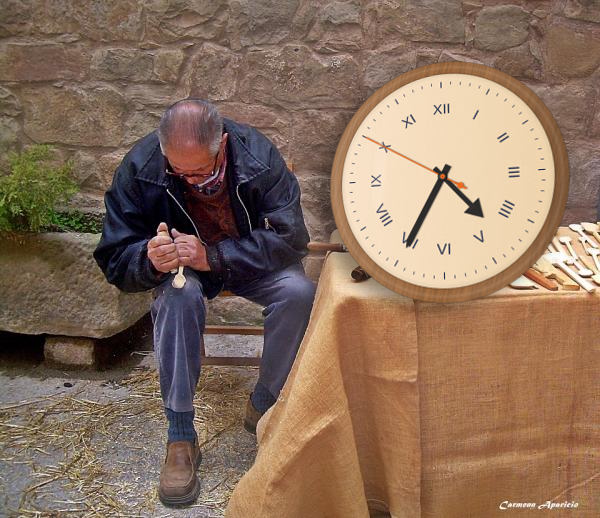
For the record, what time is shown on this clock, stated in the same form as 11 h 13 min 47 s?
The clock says 4 h 34 min 50 s
